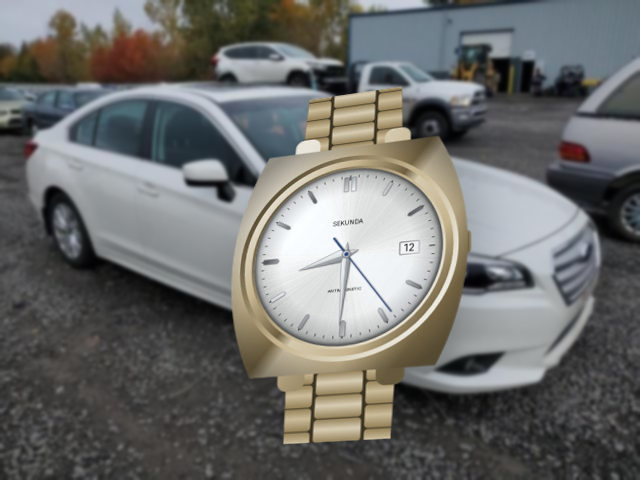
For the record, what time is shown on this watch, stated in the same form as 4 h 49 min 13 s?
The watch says 8 h 30 min 24 s
